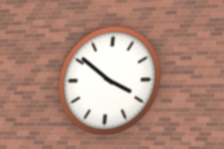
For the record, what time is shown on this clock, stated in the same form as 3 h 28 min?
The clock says 3 h 51 min
